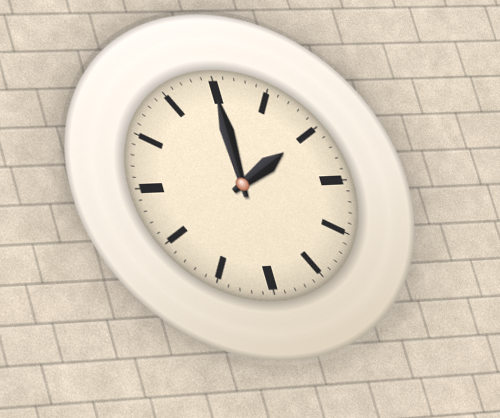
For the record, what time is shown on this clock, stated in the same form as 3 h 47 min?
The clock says 2 h 00 min
